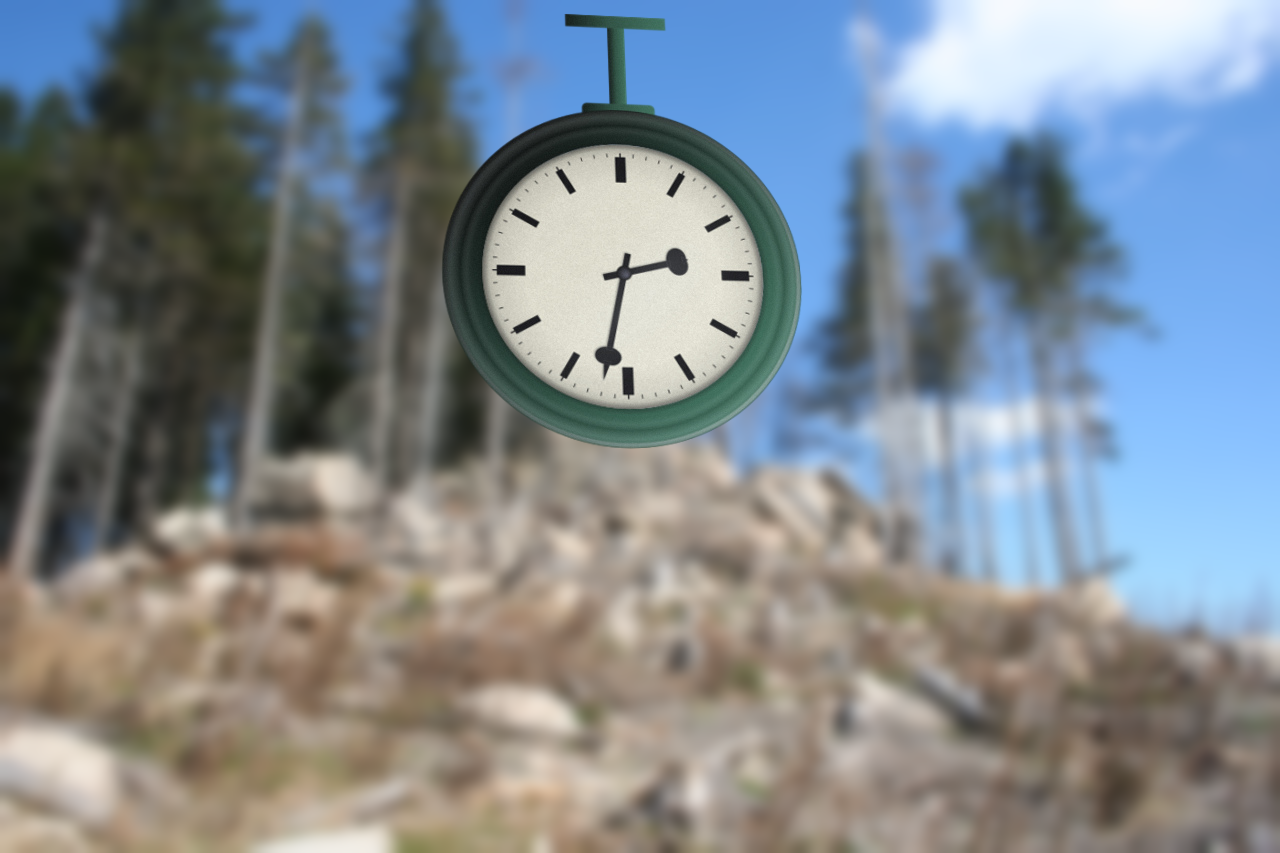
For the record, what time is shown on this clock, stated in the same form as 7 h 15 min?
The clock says 2 h 32 min
